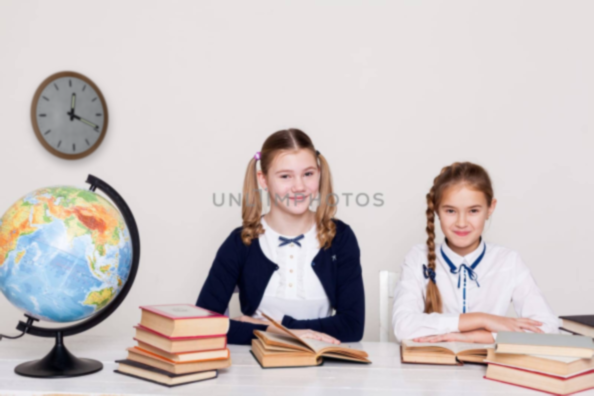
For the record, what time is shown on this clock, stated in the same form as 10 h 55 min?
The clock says 12 h 19 min
